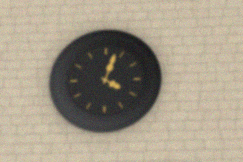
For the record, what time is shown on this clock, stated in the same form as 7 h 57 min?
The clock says 4 h 03 min
